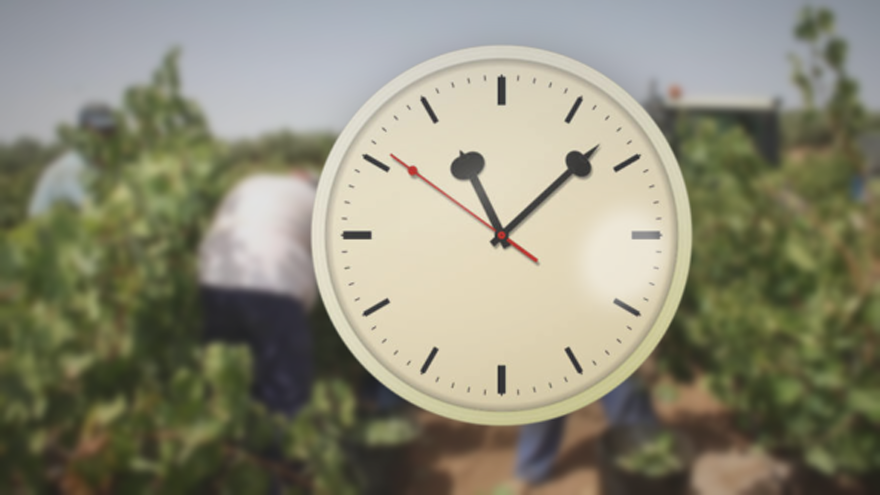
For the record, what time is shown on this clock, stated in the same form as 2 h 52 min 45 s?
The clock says 11 h 07 min 51 s
